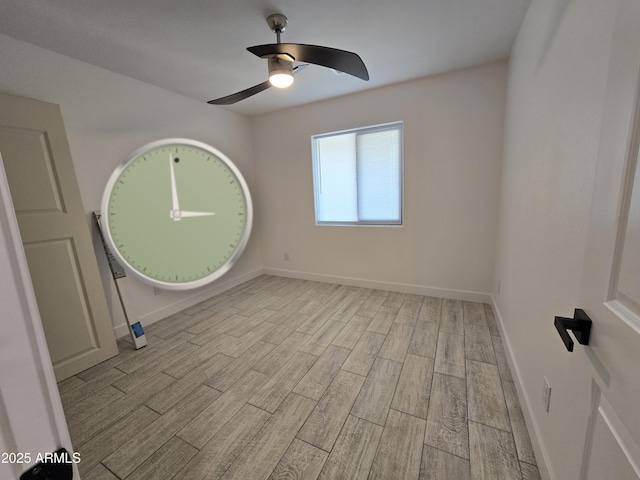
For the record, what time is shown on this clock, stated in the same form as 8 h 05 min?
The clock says 2 h 59 min
